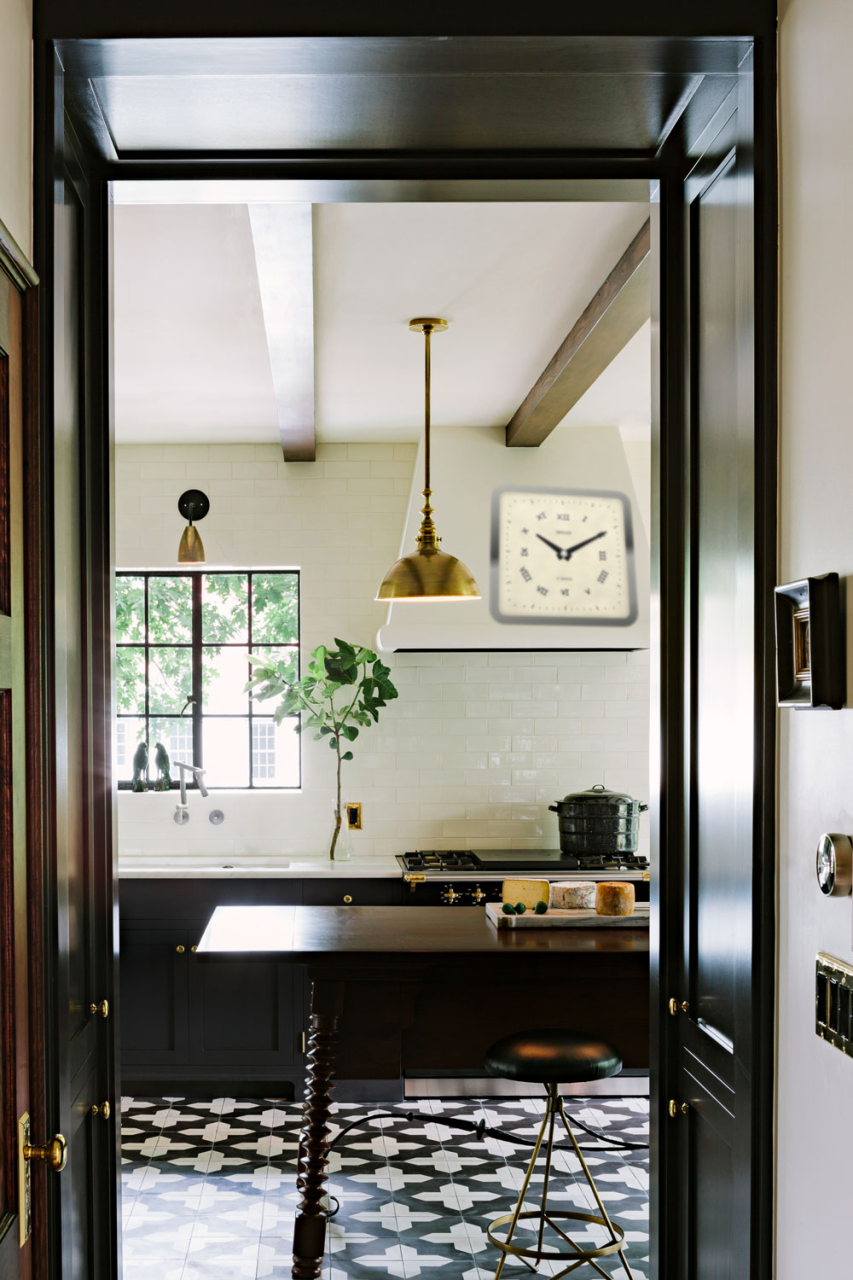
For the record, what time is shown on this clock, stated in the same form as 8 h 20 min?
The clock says 10 h 10 min
